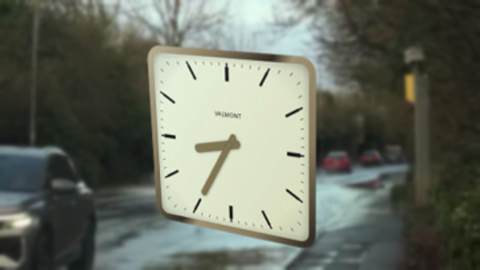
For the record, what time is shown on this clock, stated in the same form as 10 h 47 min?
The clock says 8 h 35 min
